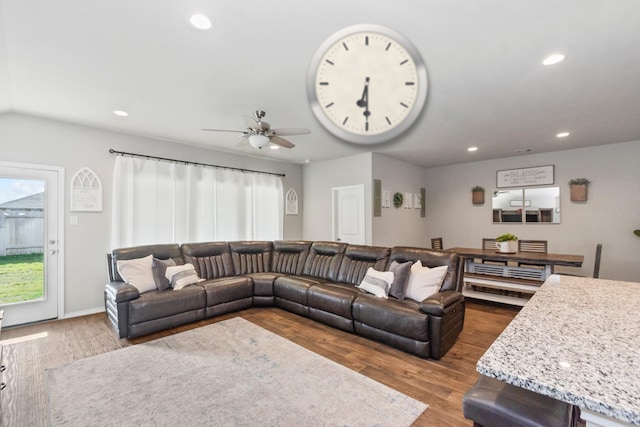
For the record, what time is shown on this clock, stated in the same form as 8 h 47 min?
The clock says 6 h 30 min
